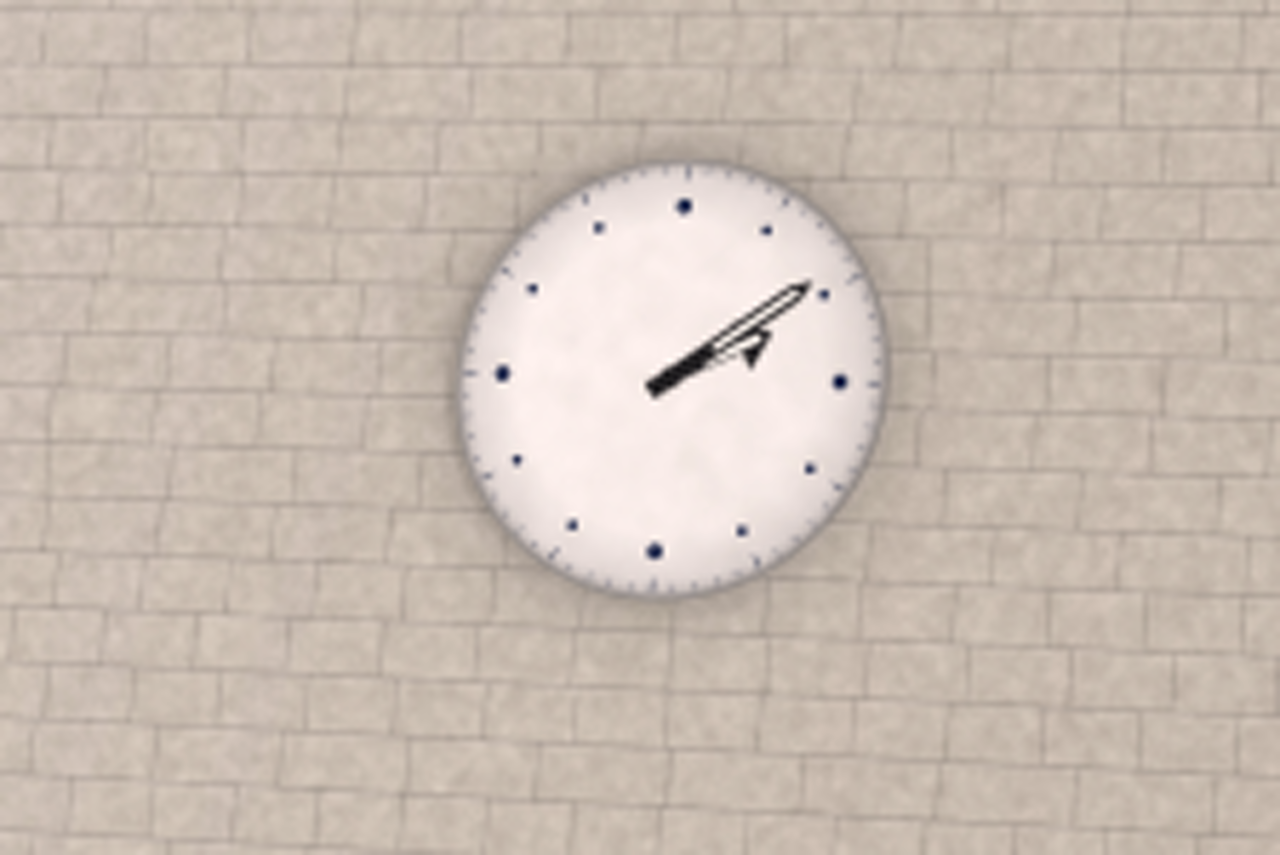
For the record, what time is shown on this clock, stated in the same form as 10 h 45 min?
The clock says 2 h 09 min
